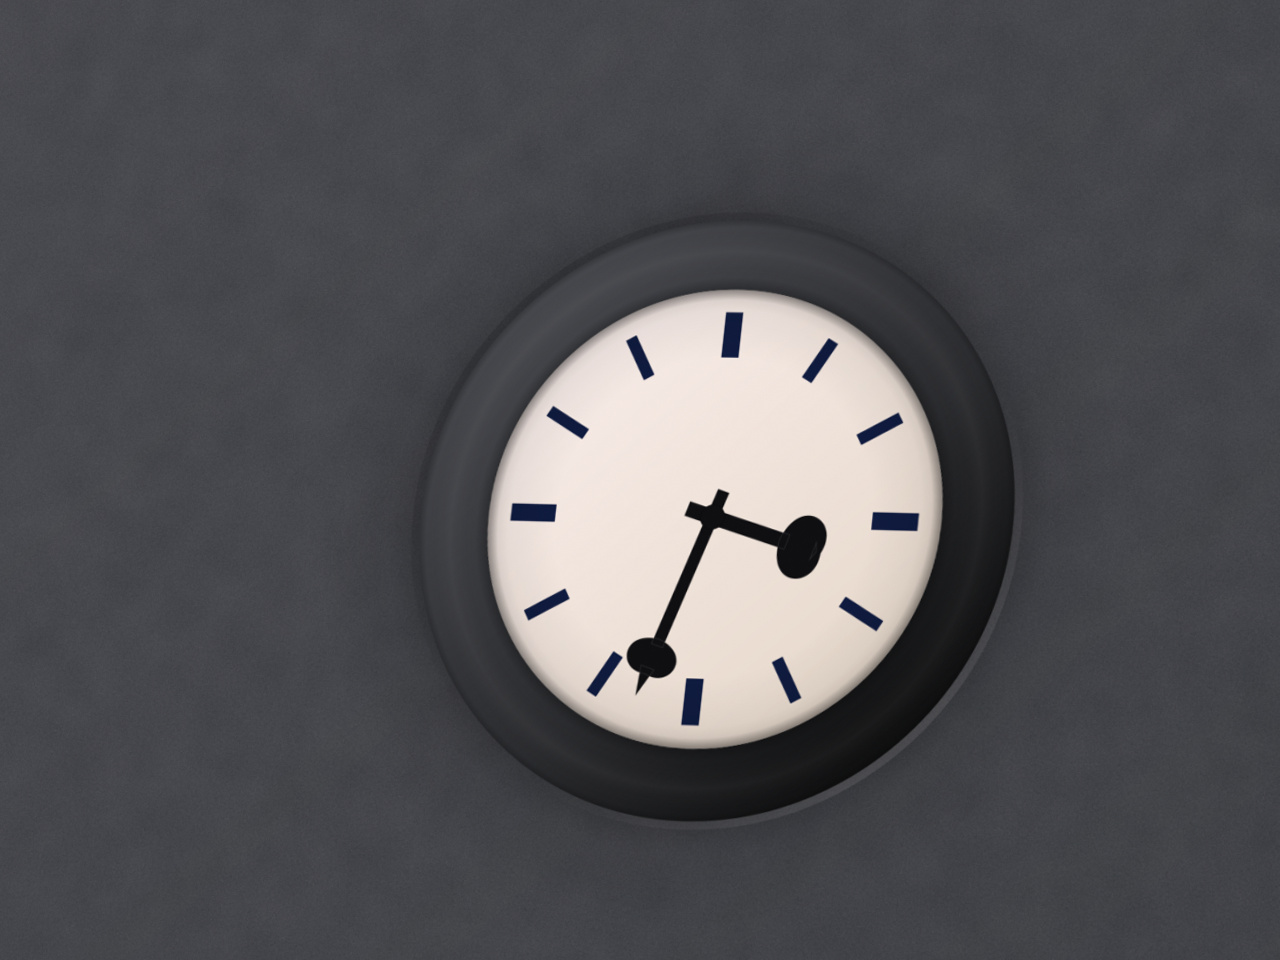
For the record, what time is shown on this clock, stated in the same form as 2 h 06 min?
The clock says 3 h 33 min
